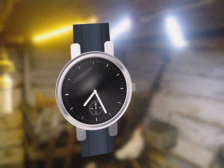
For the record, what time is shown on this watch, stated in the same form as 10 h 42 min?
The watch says 7 h 26 min
